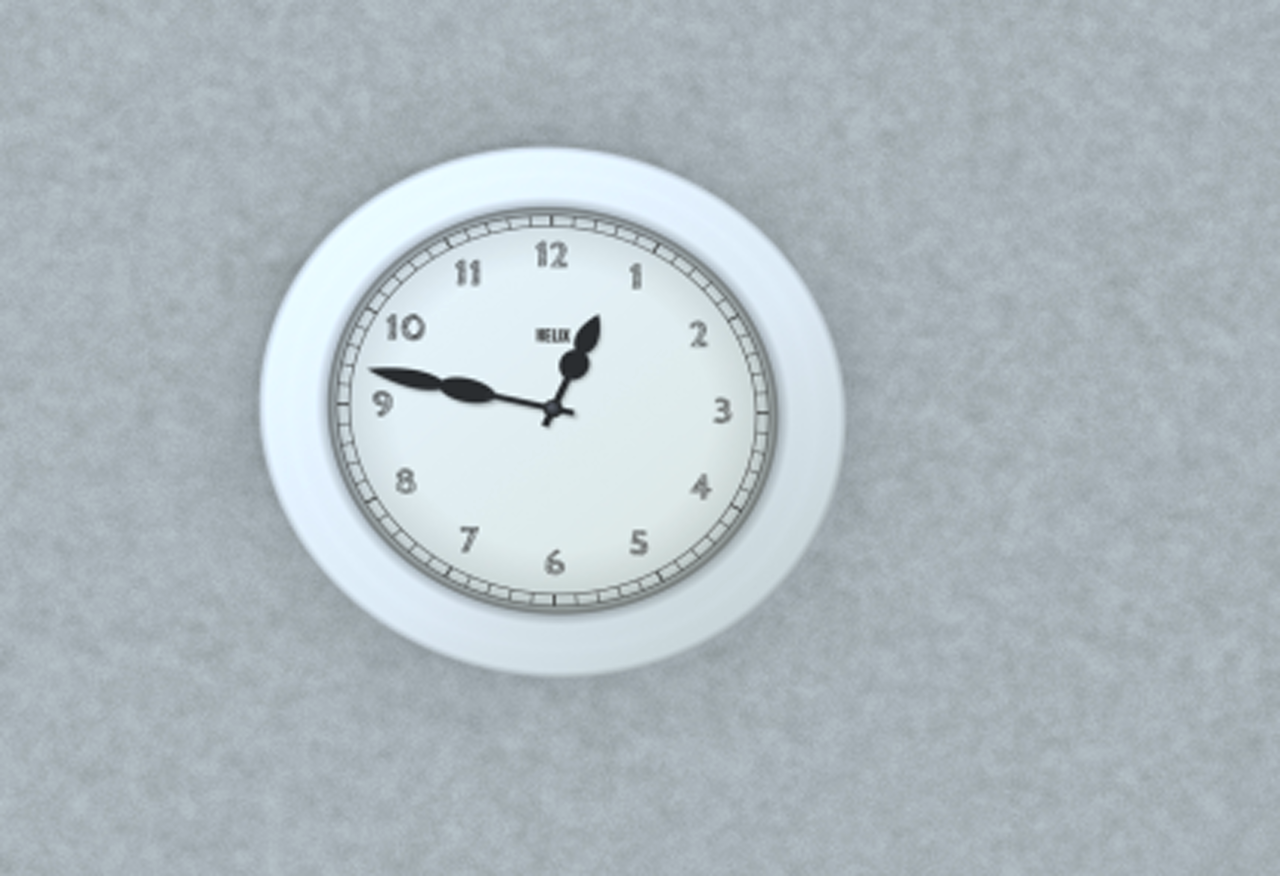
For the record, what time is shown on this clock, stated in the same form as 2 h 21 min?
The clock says 12 h 47 min
